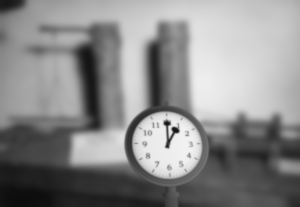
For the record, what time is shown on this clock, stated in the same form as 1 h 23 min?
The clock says 1 h 00 min
